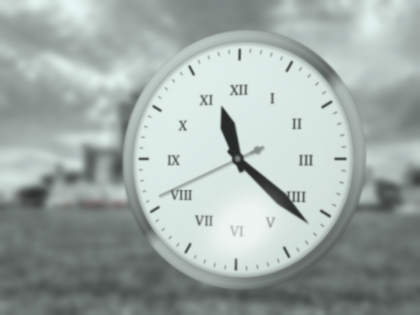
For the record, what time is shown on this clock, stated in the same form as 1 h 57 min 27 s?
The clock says 11 h 21 min 41 s
